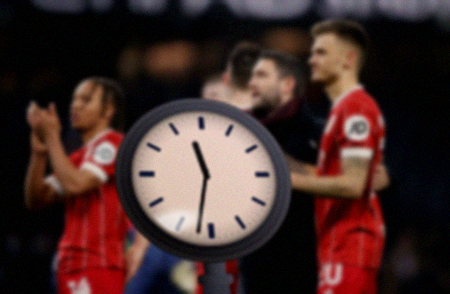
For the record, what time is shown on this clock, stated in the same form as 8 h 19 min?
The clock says 11 h 32 min
